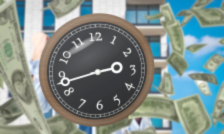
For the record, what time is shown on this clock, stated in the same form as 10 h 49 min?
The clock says 2 h 43 min
